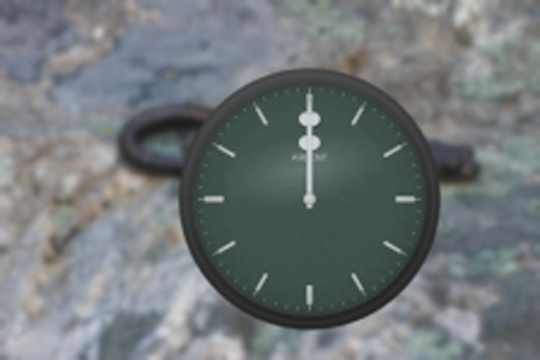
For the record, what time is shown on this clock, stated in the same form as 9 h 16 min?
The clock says 12 h 00 min
